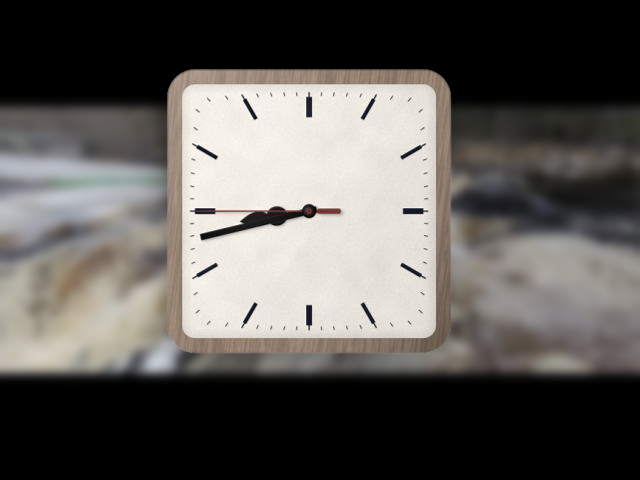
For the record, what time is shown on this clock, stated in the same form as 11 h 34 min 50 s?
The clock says 8 h 42 min 45 s
